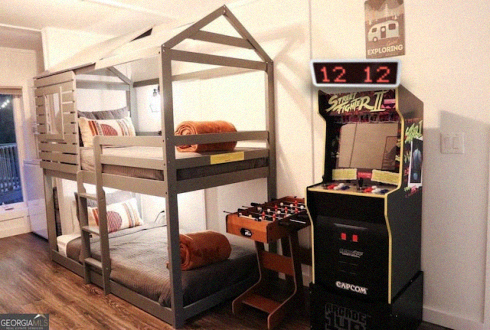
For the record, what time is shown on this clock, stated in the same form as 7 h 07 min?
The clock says 12 h 12 min
